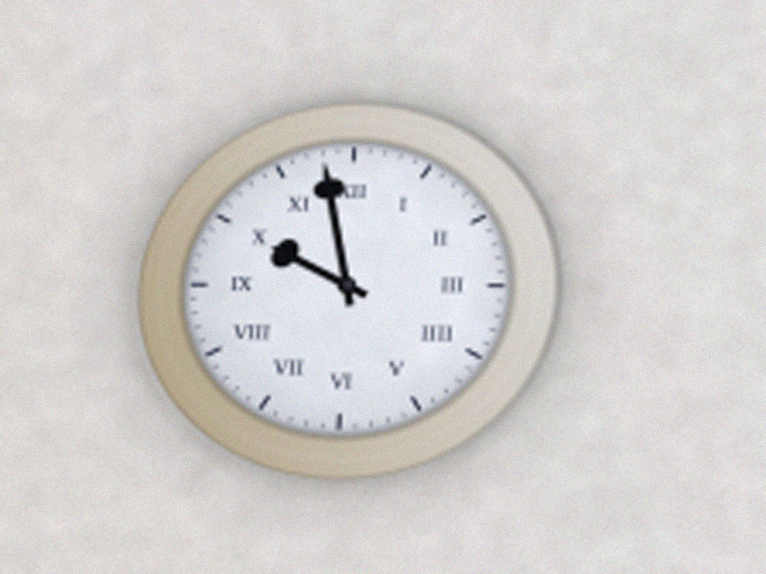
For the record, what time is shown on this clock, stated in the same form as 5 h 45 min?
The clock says 9 h 58 min
